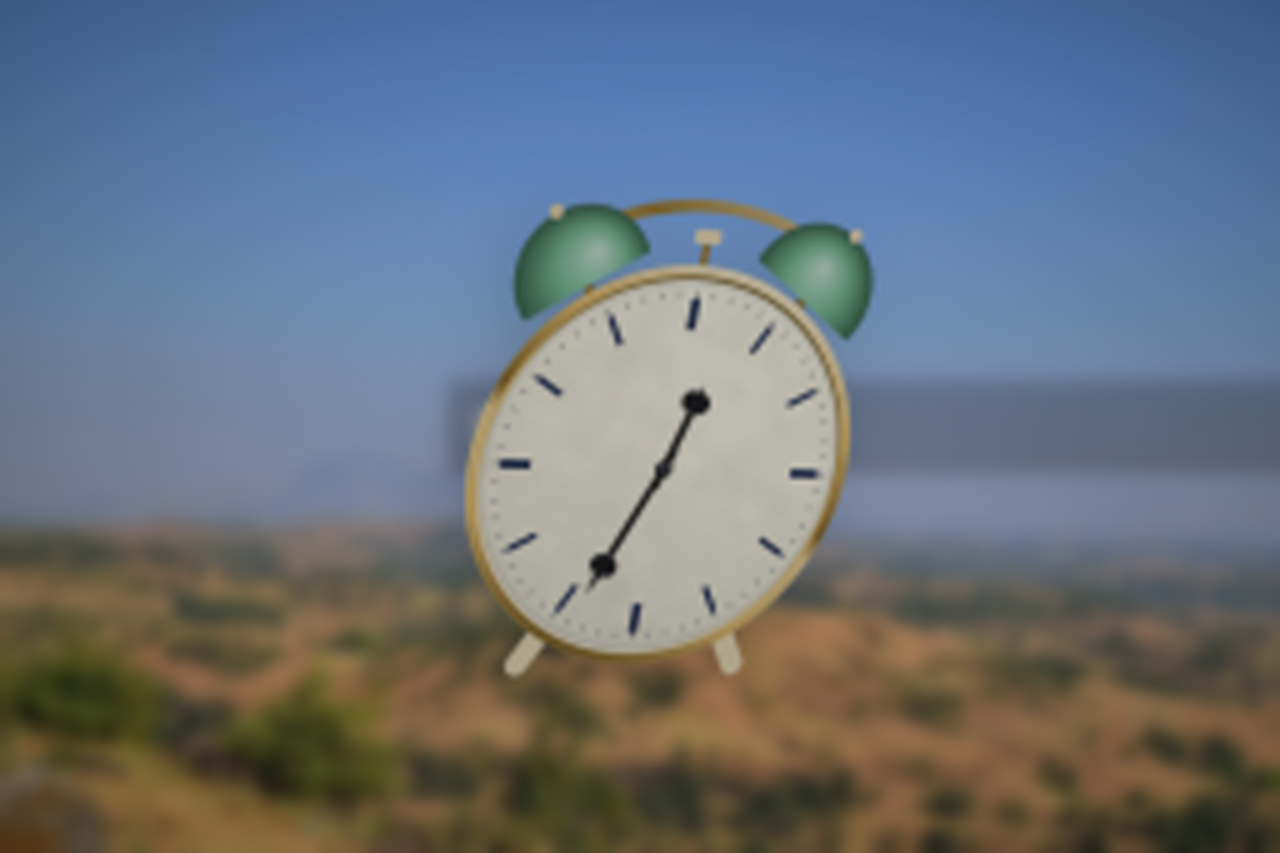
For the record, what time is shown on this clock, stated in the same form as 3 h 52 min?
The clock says 12 h 34 min
